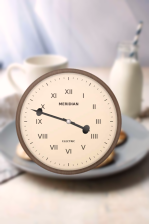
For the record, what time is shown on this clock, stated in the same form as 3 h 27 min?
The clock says 3 h 48 min
